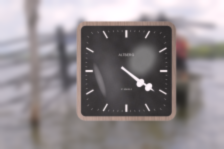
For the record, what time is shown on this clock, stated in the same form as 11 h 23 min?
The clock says 4 h 21 min
